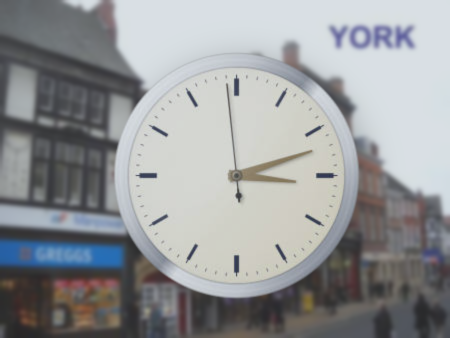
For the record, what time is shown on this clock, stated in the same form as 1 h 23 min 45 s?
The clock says 3 h 11 min 59 s
